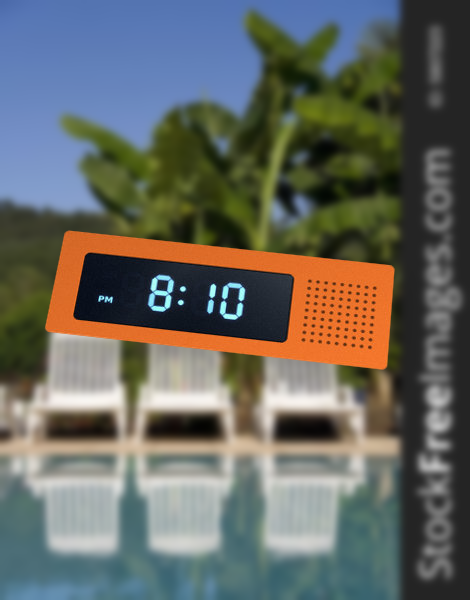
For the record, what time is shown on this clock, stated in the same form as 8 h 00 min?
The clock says 8 h 10 min
